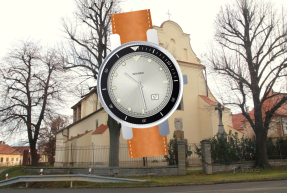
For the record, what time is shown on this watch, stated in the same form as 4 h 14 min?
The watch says 10 h 29 min
